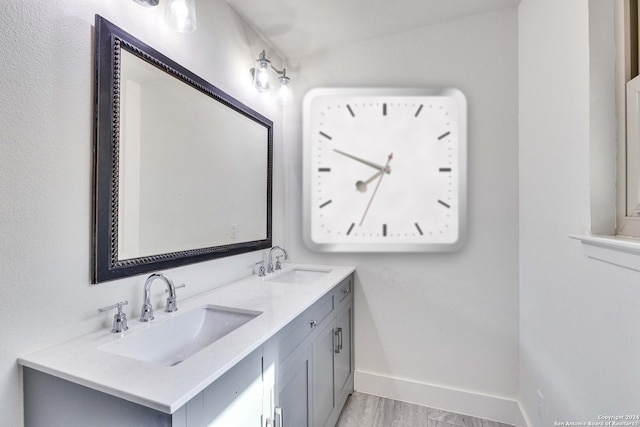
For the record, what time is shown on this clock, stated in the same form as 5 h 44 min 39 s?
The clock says 7 h 48 min 34 s
